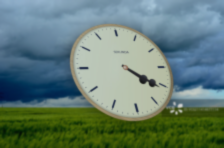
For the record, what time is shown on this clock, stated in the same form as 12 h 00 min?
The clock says 4 h 21 min
